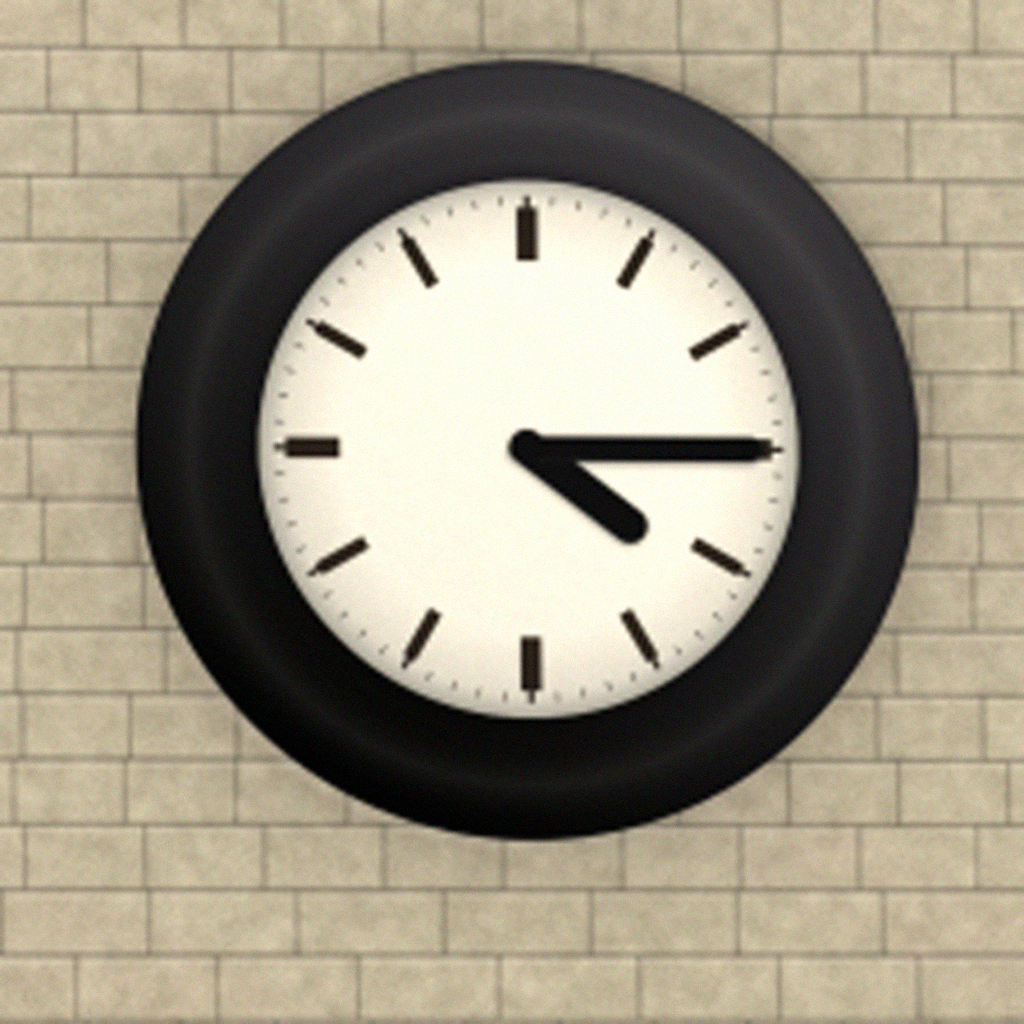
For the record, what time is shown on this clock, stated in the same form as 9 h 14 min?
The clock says 4 h 15 min
